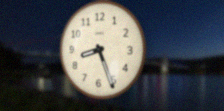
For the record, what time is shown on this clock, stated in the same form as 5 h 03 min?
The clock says 8 h 26 min
